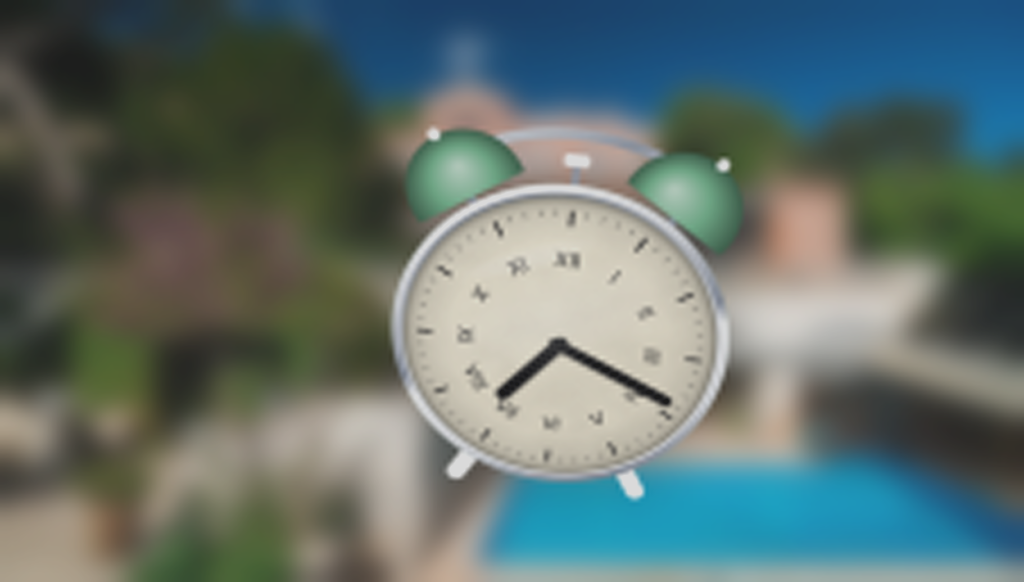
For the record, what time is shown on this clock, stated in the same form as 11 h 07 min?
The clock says 7 h 19 min
